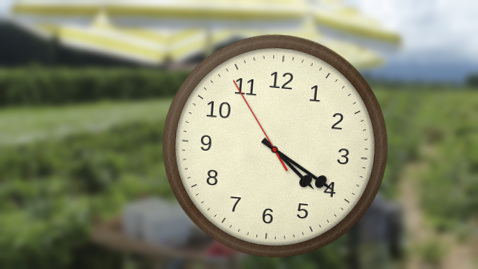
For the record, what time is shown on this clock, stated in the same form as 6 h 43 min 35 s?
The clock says 4 h 19 min 54 s
